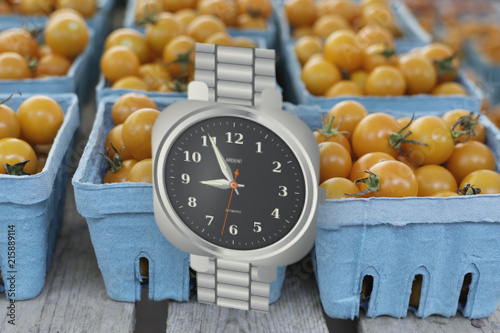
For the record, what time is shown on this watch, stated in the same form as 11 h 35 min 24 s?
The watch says 8 h 55 min 32 s
